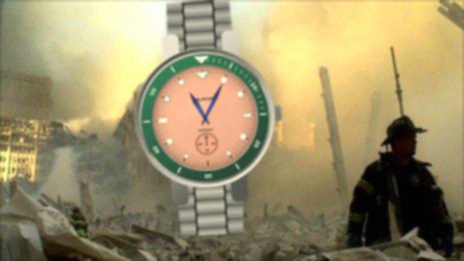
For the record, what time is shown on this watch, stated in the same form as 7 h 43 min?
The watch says 11 h 05 min
